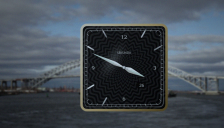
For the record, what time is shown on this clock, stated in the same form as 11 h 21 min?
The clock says 3 h 49 min
